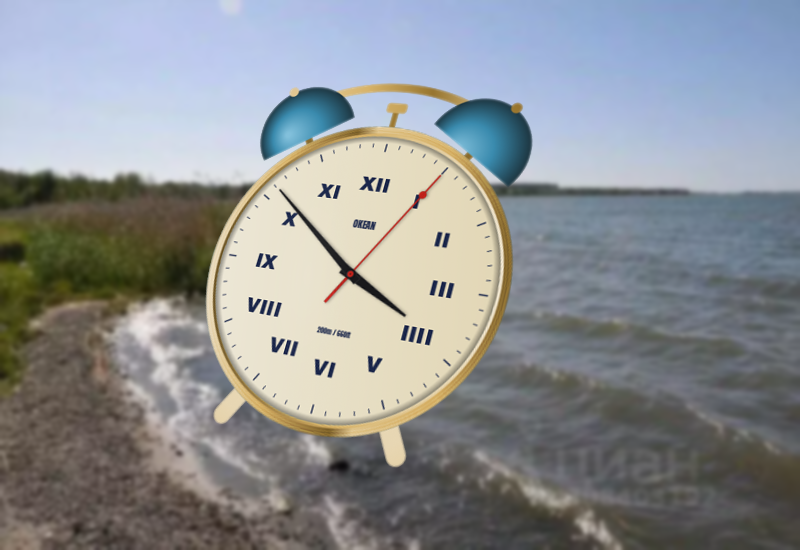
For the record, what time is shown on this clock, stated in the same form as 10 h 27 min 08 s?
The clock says 3 h 51 min 05 s
